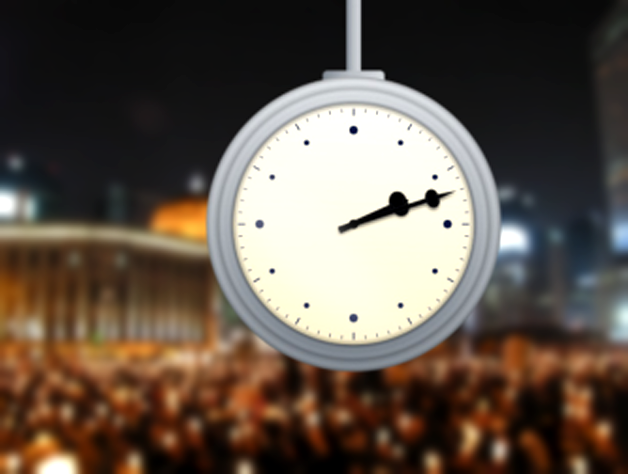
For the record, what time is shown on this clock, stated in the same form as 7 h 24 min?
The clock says 2 h 12 min
